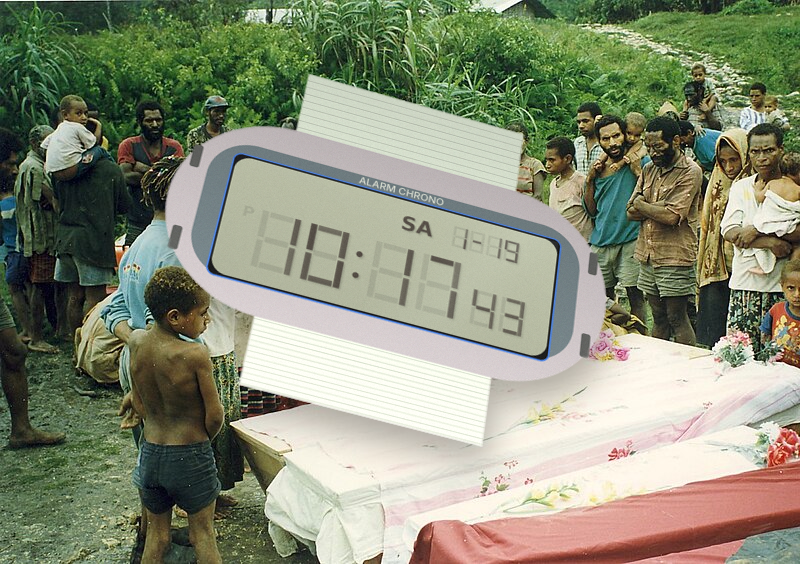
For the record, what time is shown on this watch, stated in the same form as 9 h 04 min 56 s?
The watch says 10 h 17 min 43 s
